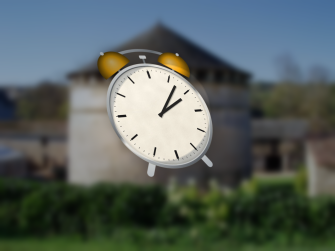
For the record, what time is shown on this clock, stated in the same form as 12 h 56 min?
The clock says 2 h 07 min
